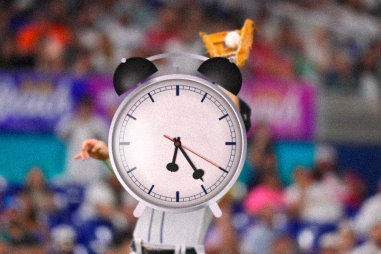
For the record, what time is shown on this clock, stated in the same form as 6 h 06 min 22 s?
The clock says 6 h 24 min 20 s
